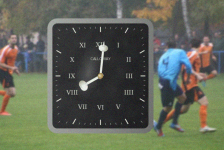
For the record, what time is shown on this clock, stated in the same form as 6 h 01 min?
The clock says 8 h 01 min
